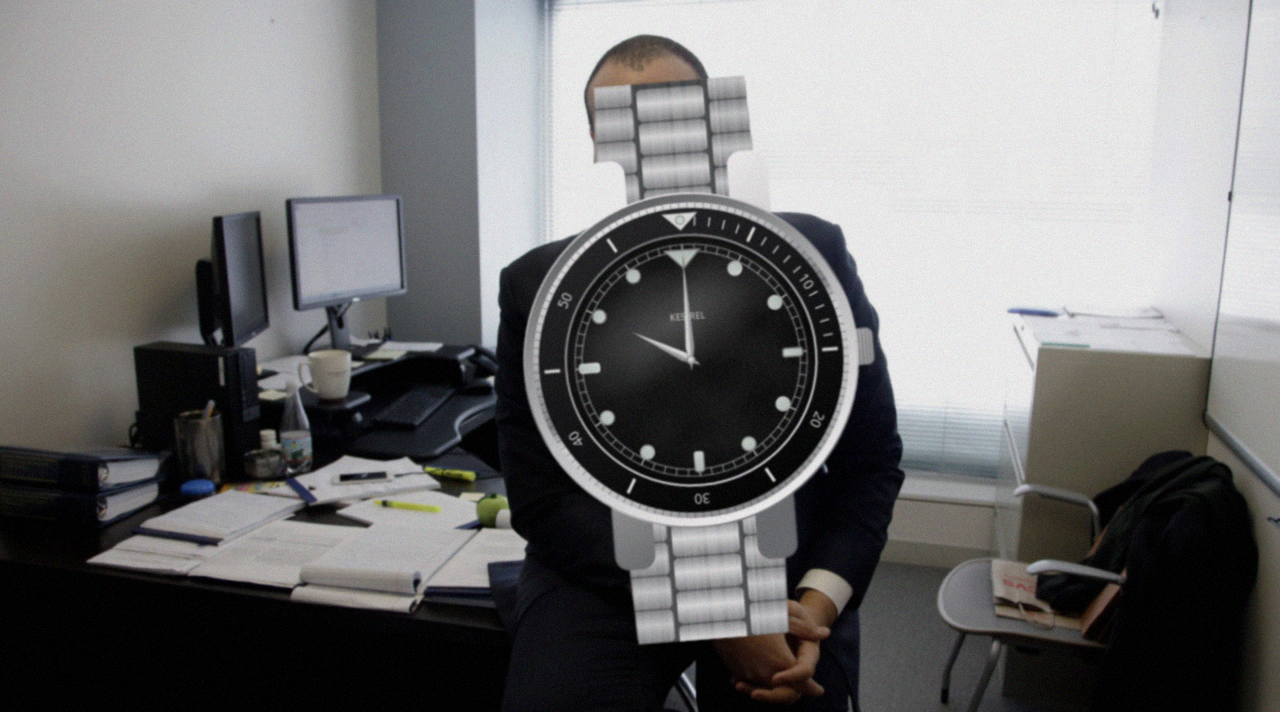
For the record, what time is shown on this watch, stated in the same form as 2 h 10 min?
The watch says 10 h 00 min
